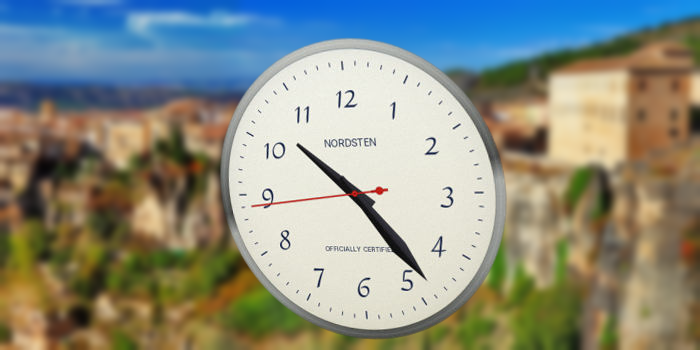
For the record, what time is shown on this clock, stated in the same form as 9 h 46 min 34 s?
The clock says 10 h 23 min 44 s
